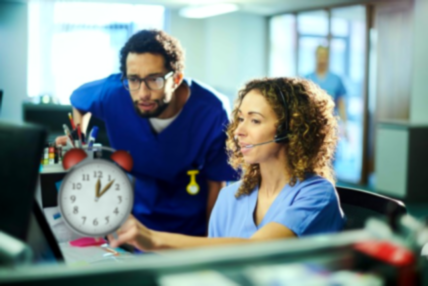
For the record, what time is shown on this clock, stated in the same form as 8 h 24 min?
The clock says 12 h 07 min
